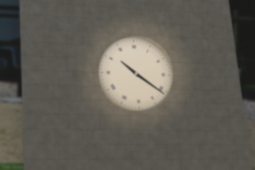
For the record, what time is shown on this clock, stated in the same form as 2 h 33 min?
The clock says 10 h 21 min
